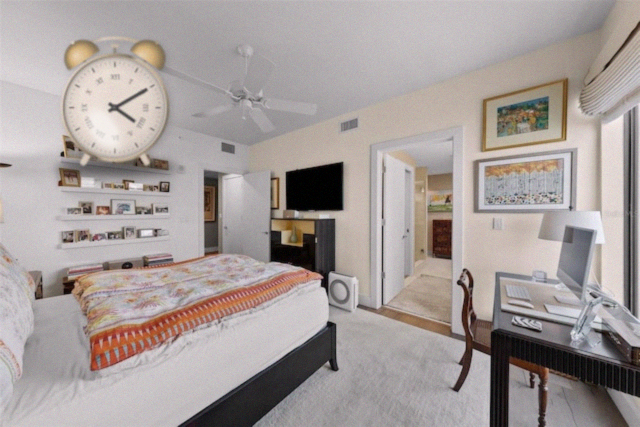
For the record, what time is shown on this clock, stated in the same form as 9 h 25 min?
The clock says 4 h 10 min
